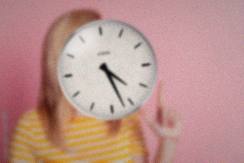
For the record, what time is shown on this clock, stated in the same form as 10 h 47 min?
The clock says 4 h 27 min
